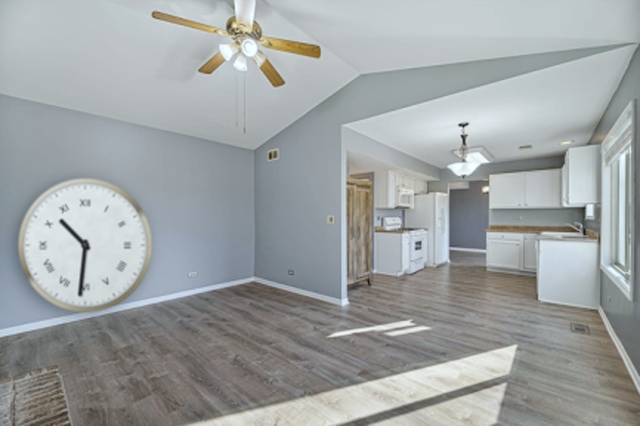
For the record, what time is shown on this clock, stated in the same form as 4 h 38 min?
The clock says 10 h 31 min
